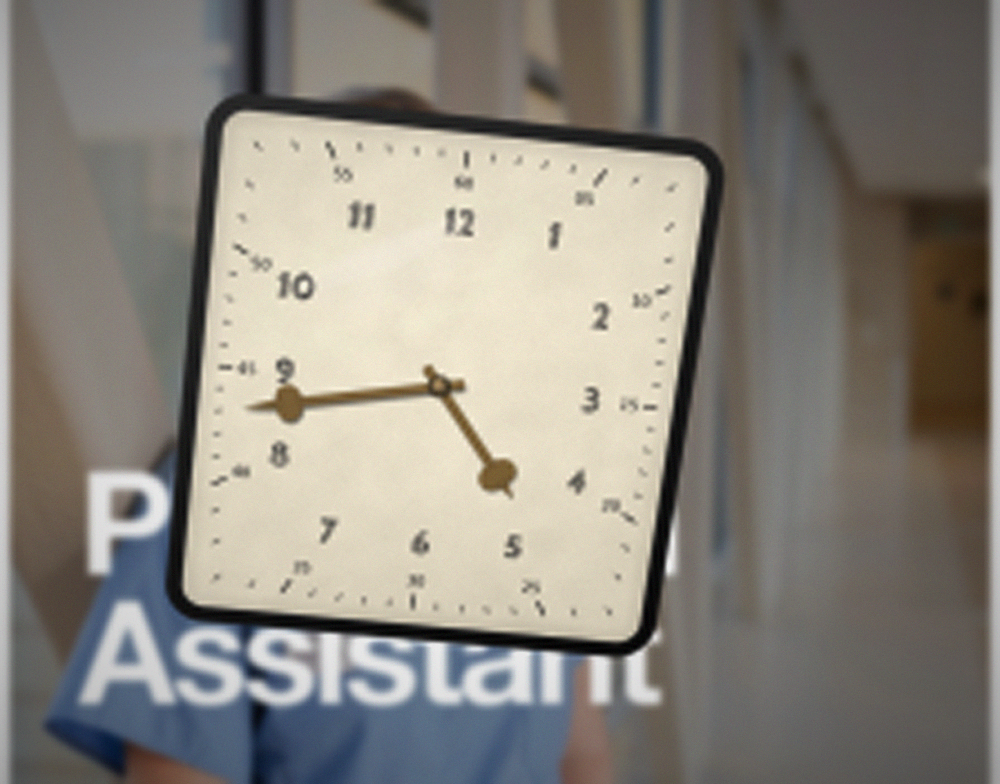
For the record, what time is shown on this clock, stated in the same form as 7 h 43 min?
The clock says 4 h 43 min
